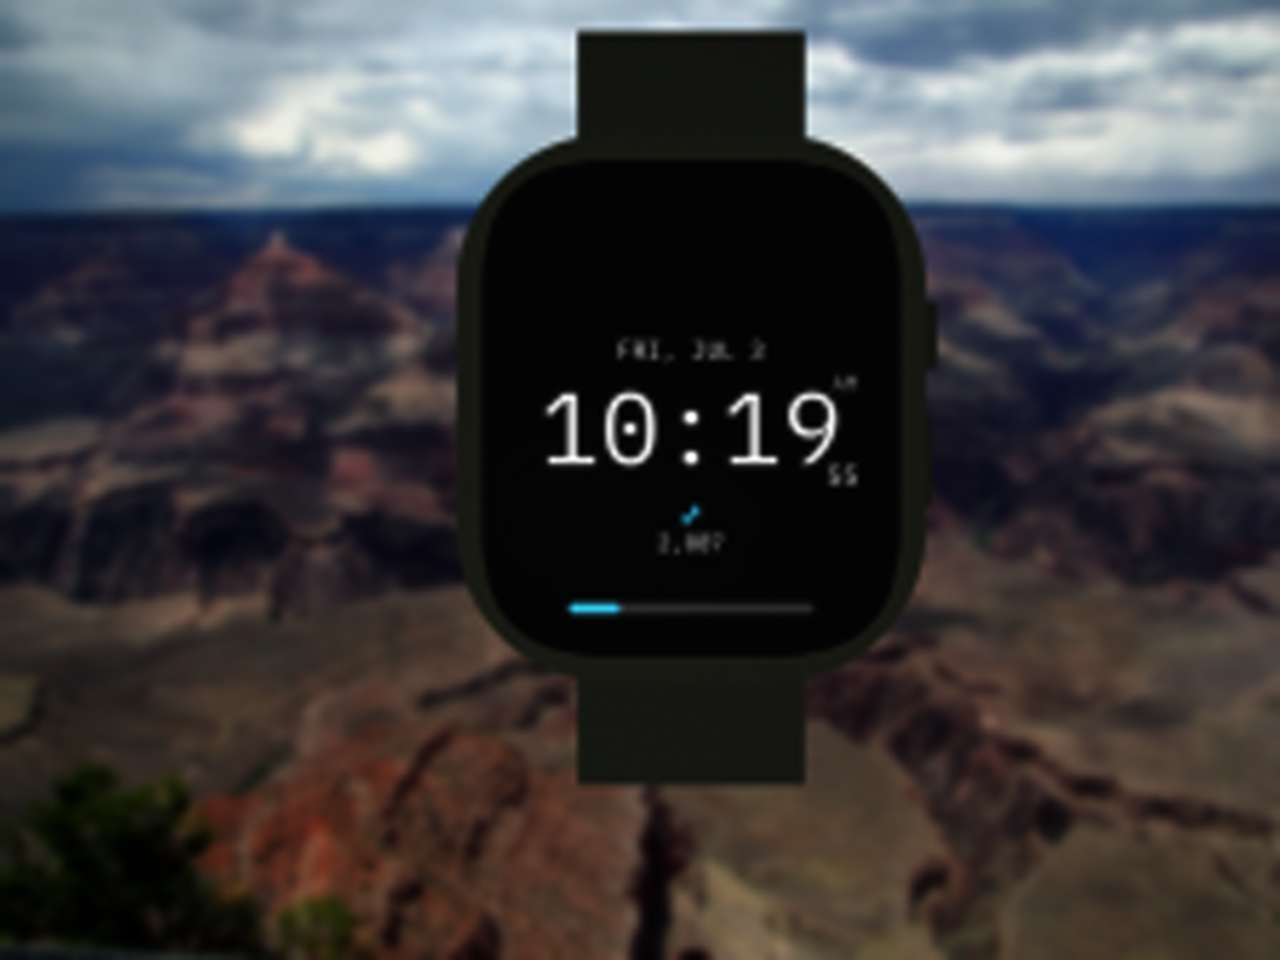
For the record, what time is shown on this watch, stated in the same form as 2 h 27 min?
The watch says 10 h 19 min
